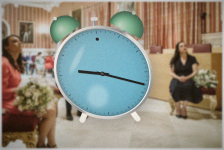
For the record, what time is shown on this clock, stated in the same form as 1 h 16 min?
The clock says 9 h 18 min
